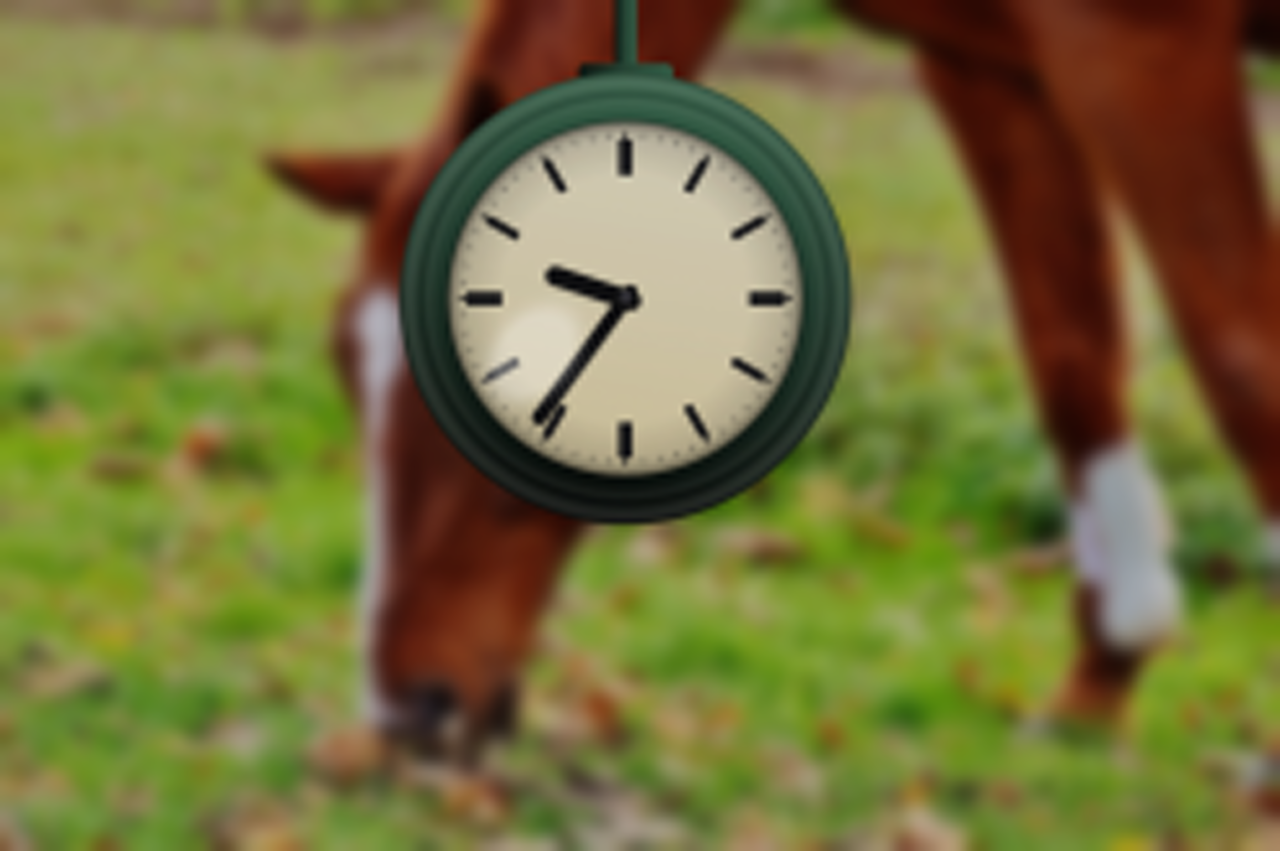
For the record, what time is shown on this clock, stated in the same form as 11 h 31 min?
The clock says 9 h 36 min
